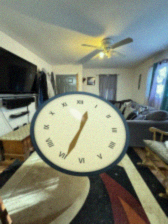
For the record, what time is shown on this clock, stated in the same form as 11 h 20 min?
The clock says 12 h 34 min
